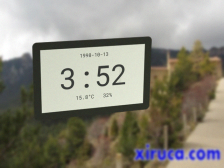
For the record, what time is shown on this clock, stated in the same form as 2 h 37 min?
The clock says 3 h 52 min
